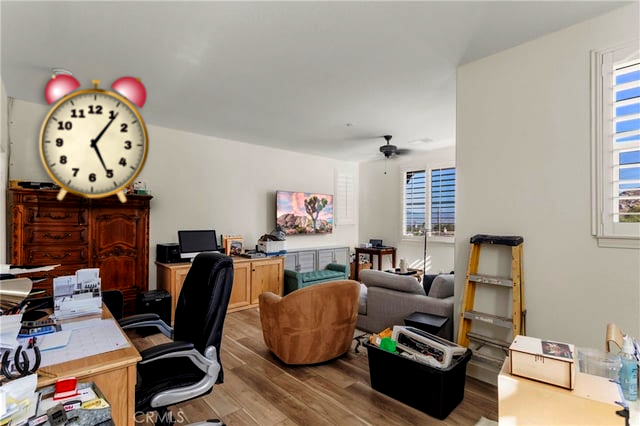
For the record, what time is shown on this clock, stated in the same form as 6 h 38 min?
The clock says 5 h 06 min
